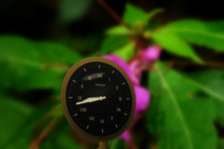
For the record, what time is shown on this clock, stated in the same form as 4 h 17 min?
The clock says 8 h 43 min
